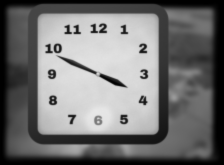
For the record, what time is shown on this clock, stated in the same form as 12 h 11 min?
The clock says 3 h 49 min
